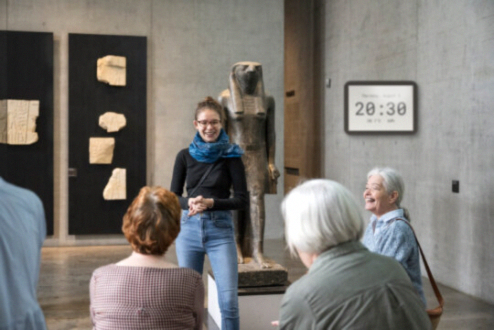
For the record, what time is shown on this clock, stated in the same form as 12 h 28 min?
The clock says 20 h 30 min
